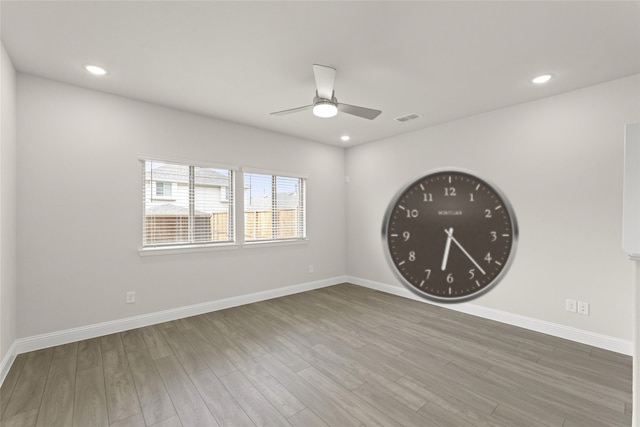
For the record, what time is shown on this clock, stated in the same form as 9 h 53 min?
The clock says 6 h 23 min
